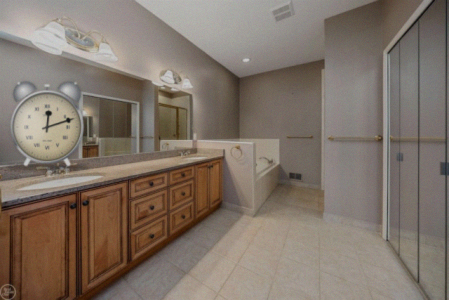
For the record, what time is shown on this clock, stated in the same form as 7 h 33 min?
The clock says 12 h 12 min
